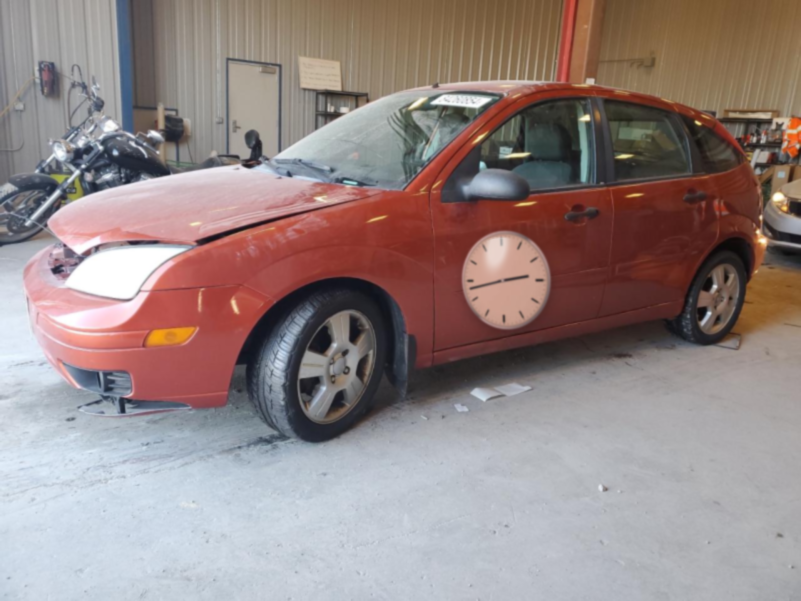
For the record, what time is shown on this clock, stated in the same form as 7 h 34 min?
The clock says 2 h 43 min
